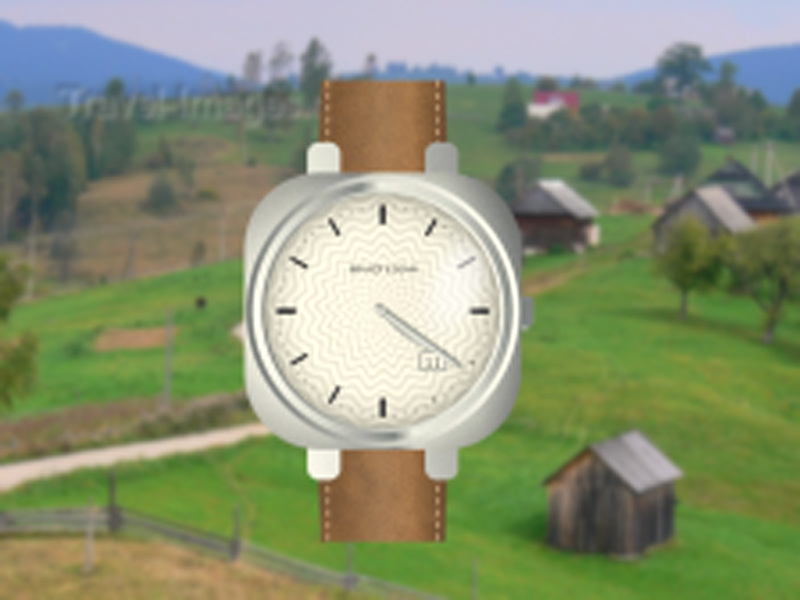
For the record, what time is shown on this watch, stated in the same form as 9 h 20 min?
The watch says 4 h 21 min
